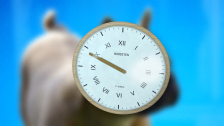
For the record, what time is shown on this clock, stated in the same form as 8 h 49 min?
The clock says 9 h 49 min
